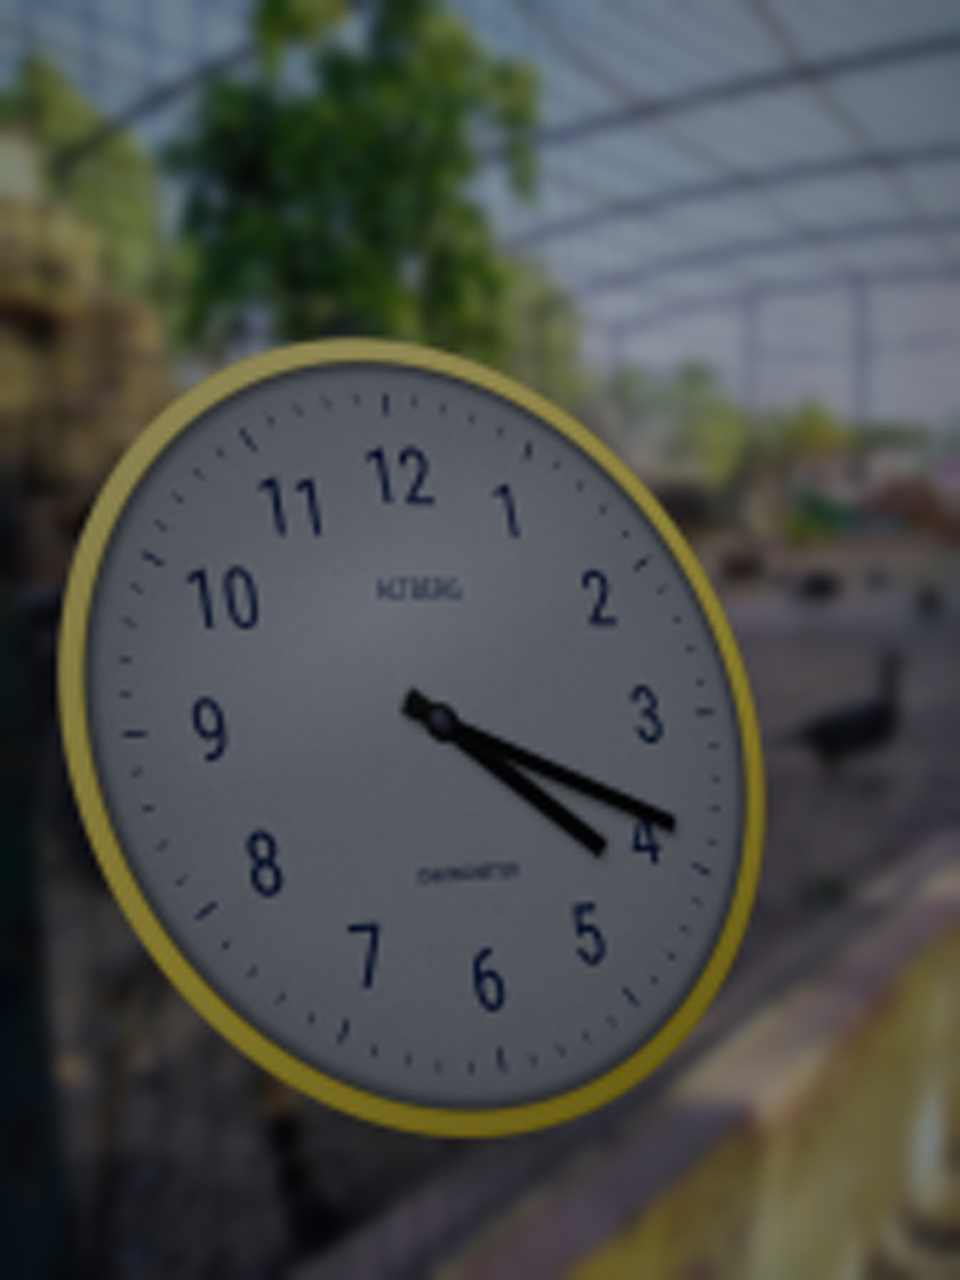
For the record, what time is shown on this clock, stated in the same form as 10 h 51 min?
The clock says 4 h 19 min
